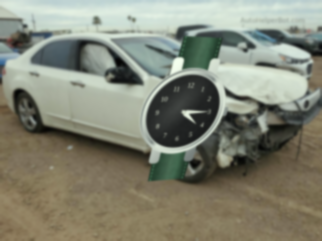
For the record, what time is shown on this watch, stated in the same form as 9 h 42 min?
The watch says 4 h 15 min
